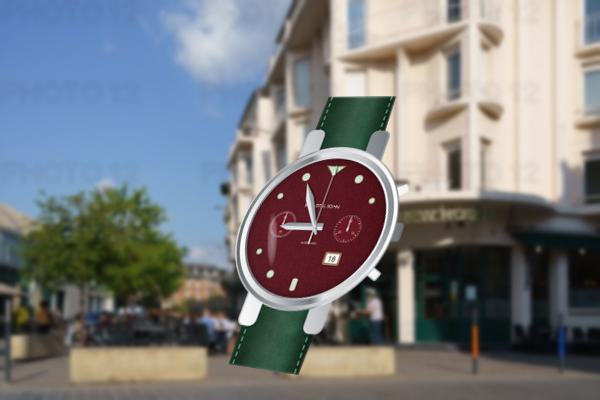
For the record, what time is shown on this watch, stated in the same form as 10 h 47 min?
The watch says 8 h 55 min
